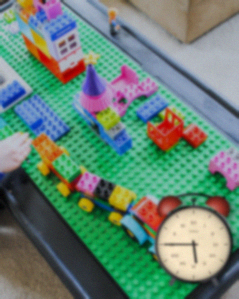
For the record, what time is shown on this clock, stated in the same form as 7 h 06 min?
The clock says 5 h 45 min
